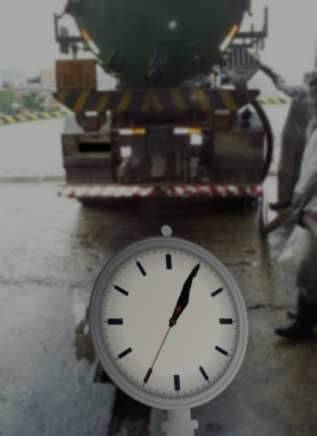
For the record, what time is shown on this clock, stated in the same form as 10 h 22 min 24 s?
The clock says 1 h 04 min 35 s
